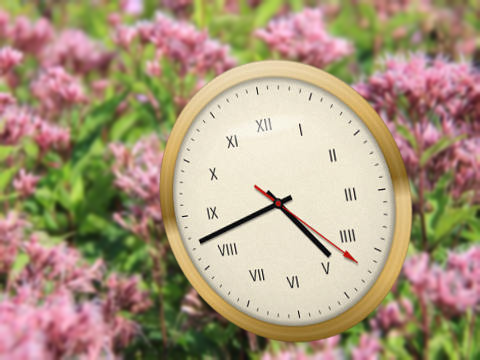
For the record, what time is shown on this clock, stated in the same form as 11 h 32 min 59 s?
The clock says 4 h 42 min 22 s
